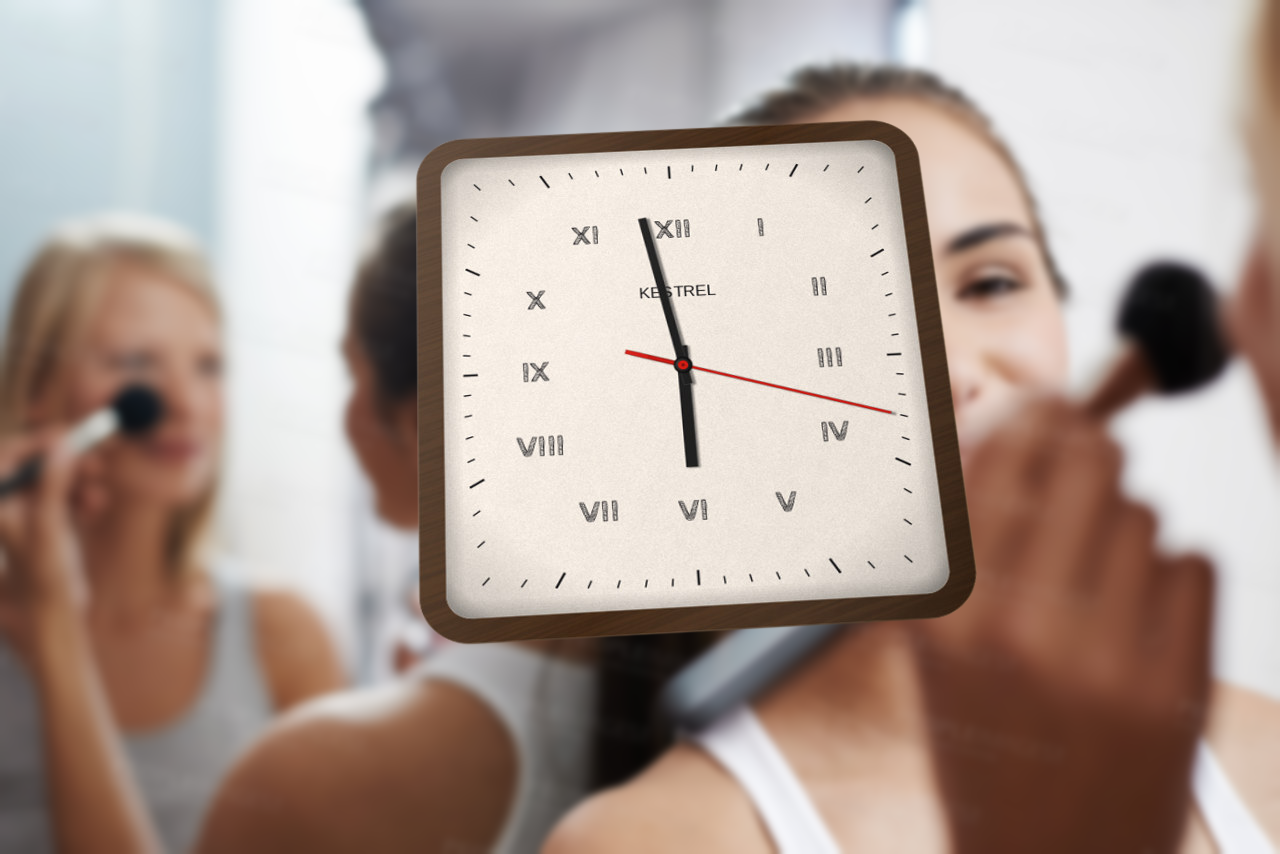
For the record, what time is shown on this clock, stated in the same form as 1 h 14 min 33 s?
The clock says 5 h 58 min 18 s
